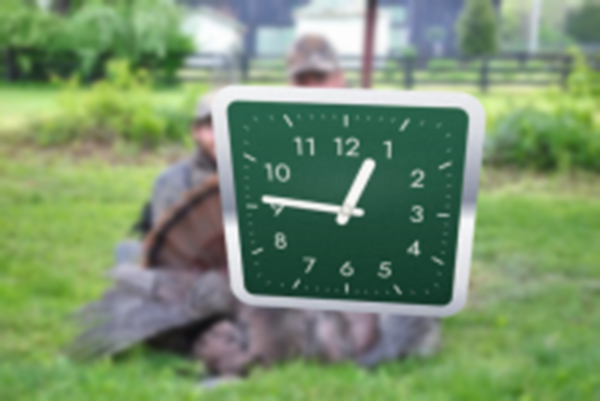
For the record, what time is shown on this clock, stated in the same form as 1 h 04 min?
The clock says 12 h 46 min
